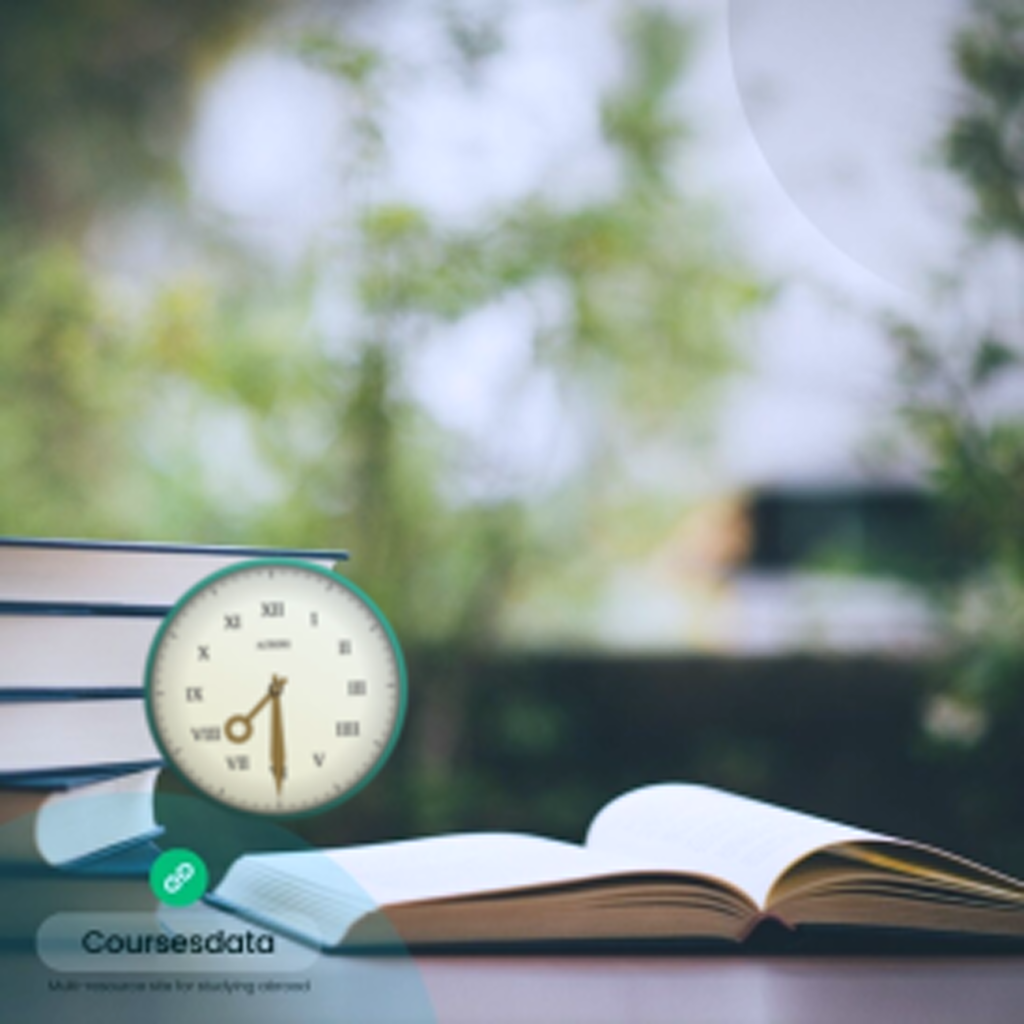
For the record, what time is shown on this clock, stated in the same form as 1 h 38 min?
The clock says 7 h 30 min
